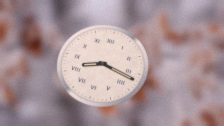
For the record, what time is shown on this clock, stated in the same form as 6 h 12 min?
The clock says 8 h 17 min
